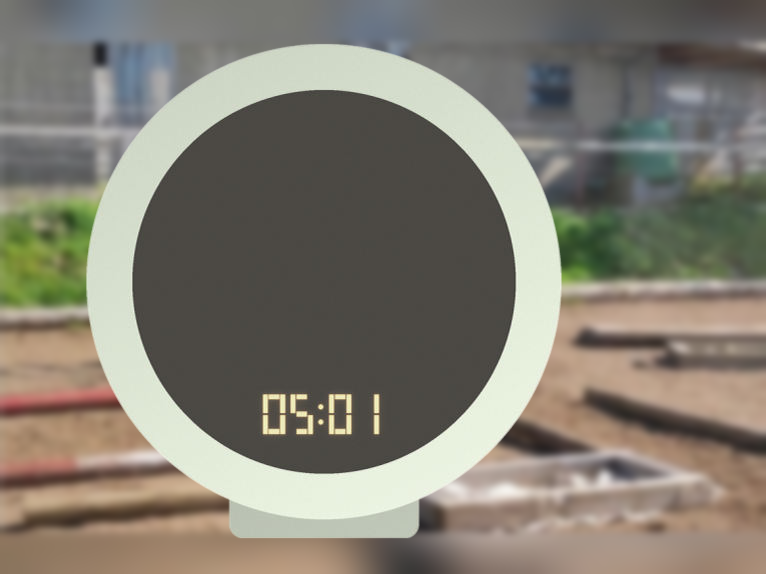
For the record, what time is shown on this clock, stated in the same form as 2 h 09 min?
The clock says 5 h 01 min
